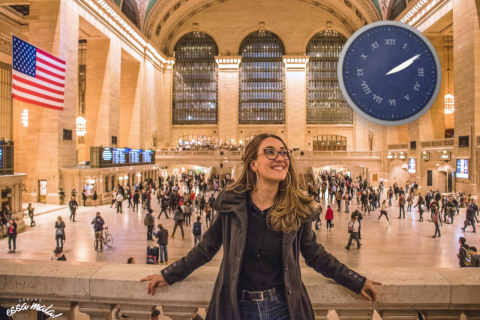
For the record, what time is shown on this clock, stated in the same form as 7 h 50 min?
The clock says 2 h 10 min
